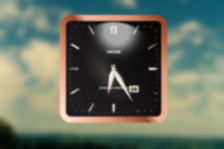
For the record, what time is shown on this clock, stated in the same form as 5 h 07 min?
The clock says 6 h 25 min
